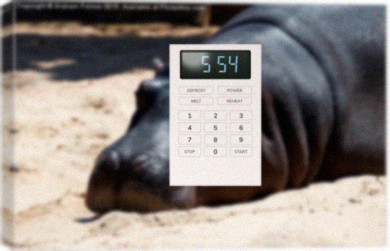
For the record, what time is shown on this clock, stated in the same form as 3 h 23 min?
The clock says 5 h 54 min
